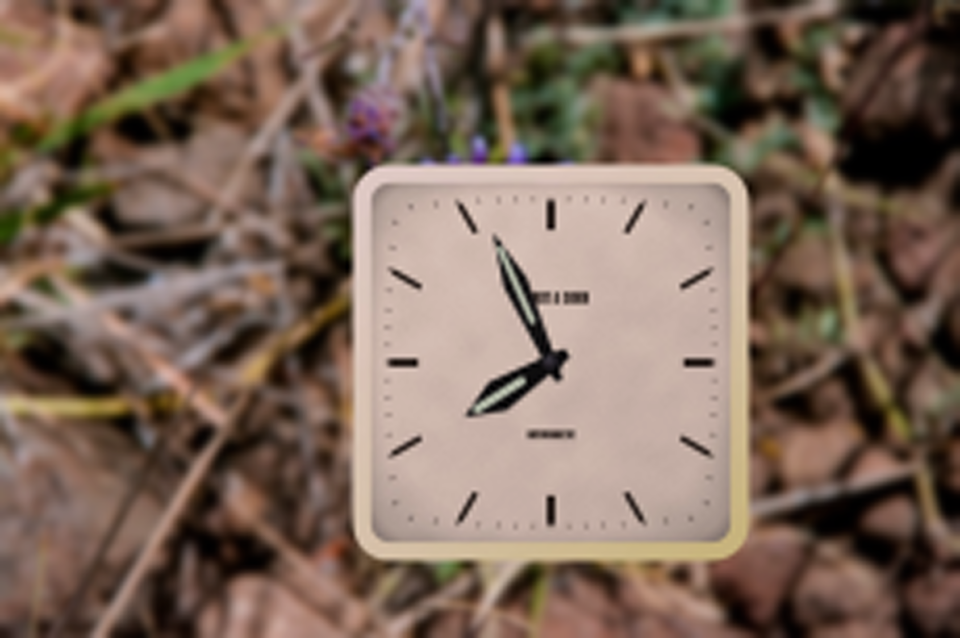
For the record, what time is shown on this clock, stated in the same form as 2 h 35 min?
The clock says 7 h 56 min
